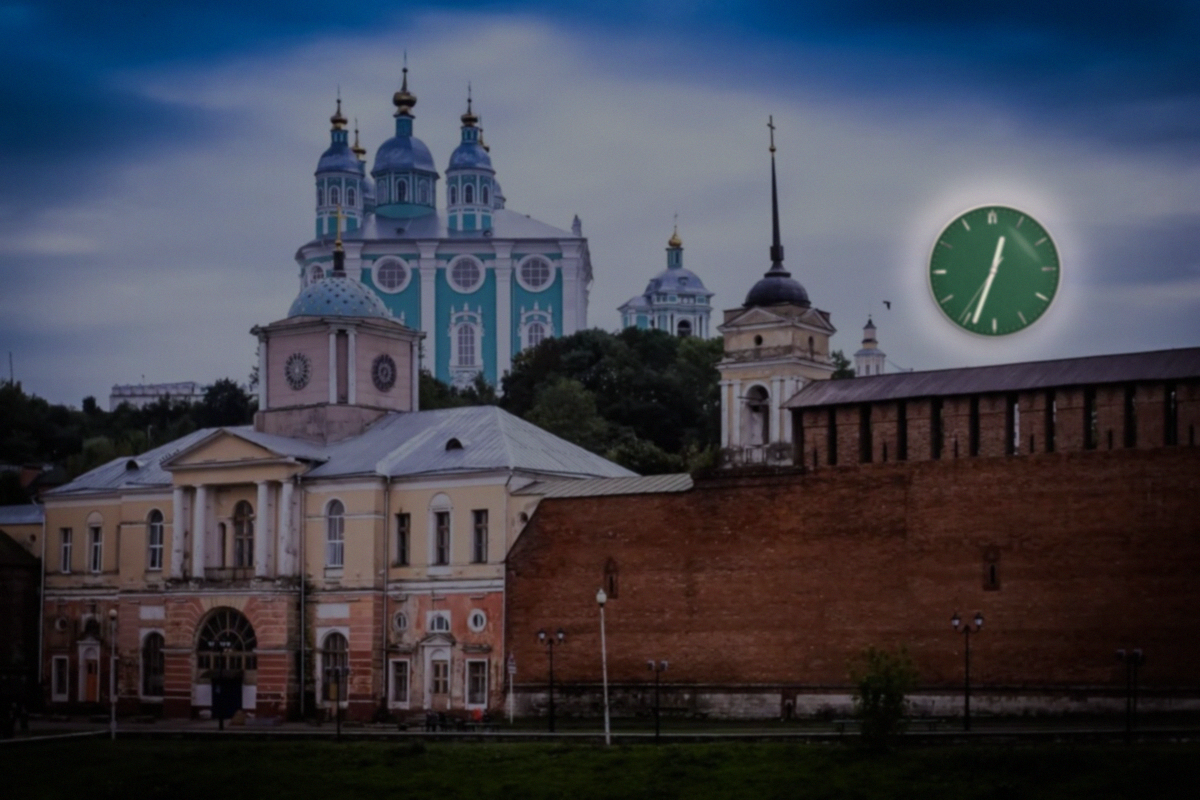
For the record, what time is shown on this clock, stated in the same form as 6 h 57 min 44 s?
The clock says 12 h 33 min 36 s
